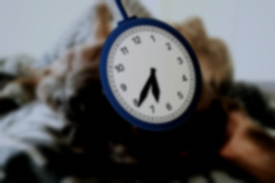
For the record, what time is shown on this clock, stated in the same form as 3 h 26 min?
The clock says 6 h 39 min
